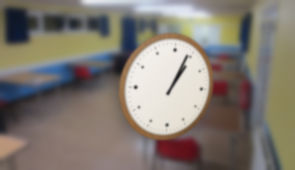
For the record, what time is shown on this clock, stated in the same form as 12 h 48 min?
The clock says 1 h 04 min
